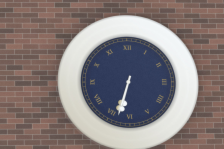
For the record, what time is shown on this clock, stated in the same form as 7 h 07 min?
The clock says 6 h 33 min
